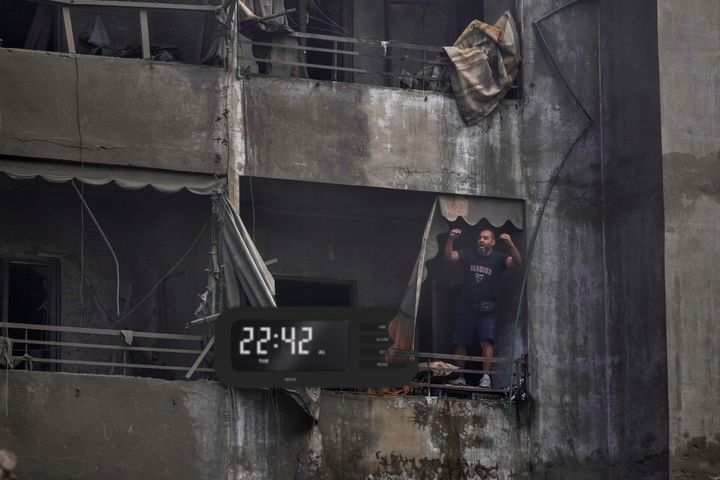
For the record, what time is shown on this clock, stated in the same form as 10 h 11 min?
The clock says 22 h 42 min
